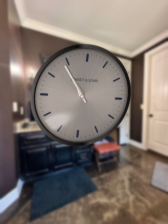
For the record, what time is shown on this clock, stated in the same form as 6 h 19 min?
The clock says 10 h 54 min
